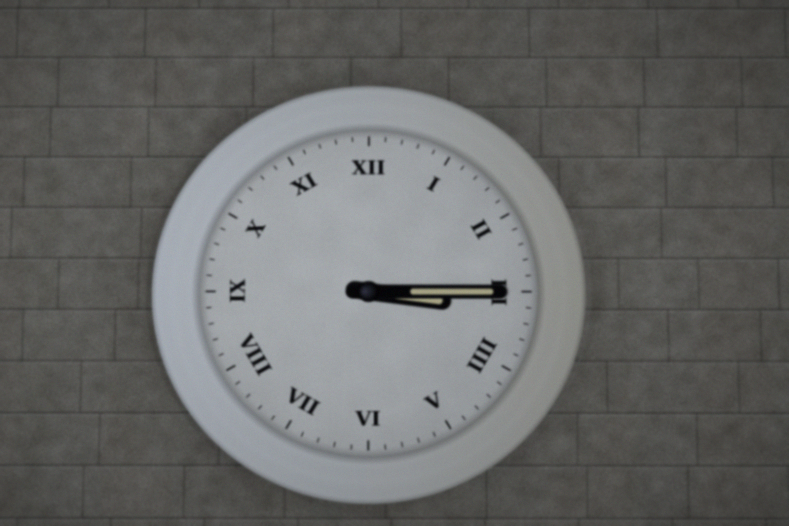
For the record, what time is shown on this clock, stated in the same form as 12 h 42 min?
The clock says 3 h 15 min
